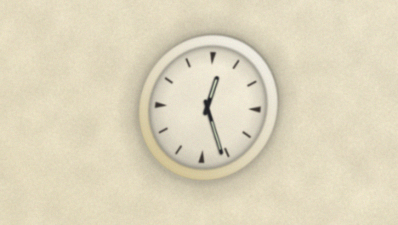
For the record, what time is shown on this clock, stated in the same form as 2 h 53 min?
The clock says 12 h 26 min
